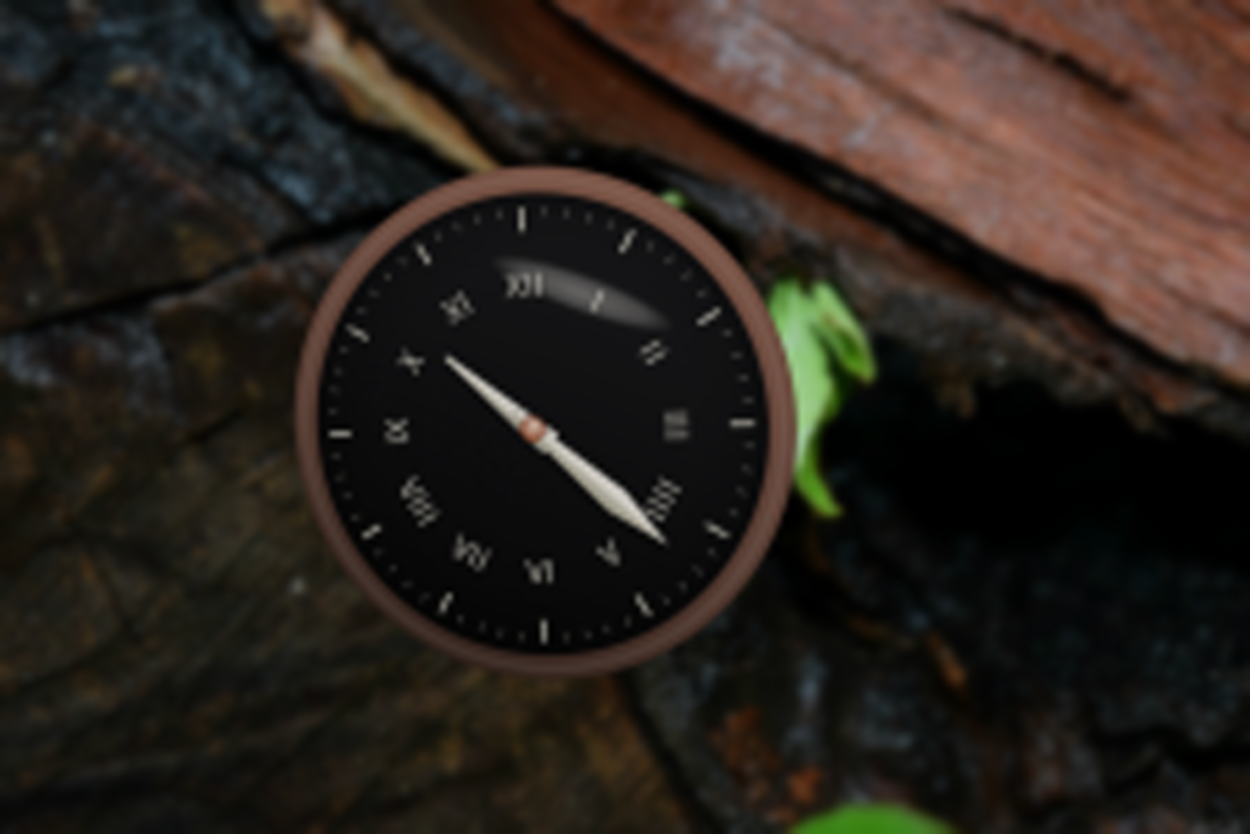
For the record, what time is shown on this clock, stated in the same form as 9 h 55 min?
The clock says 10 h 22 min
